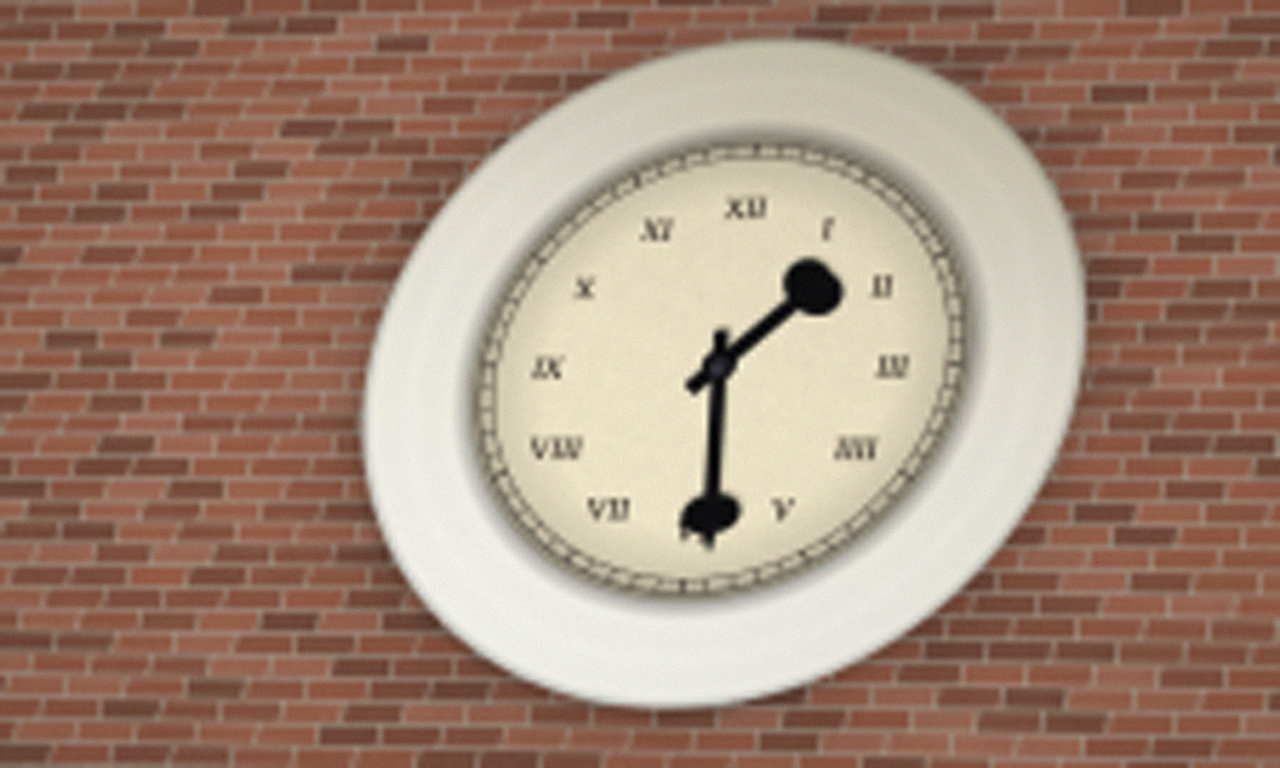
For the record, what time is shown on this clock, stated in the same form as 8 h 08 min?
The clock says 1 h 29 min
